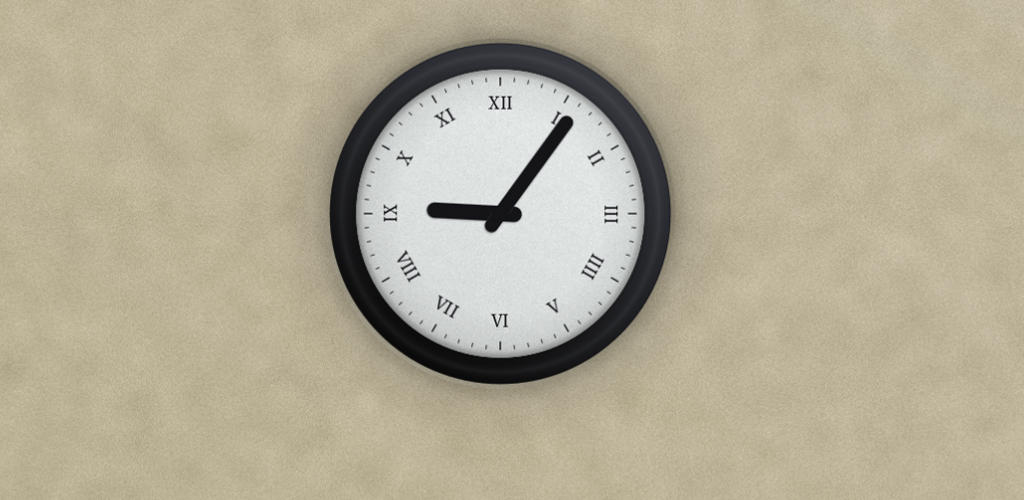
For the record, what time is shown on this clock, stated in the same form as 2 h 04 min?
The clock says 9 h 06 min
